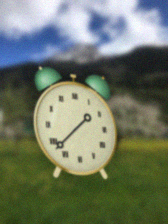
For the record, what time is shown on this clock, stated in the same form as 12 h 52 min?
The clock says 1 h 38 min
